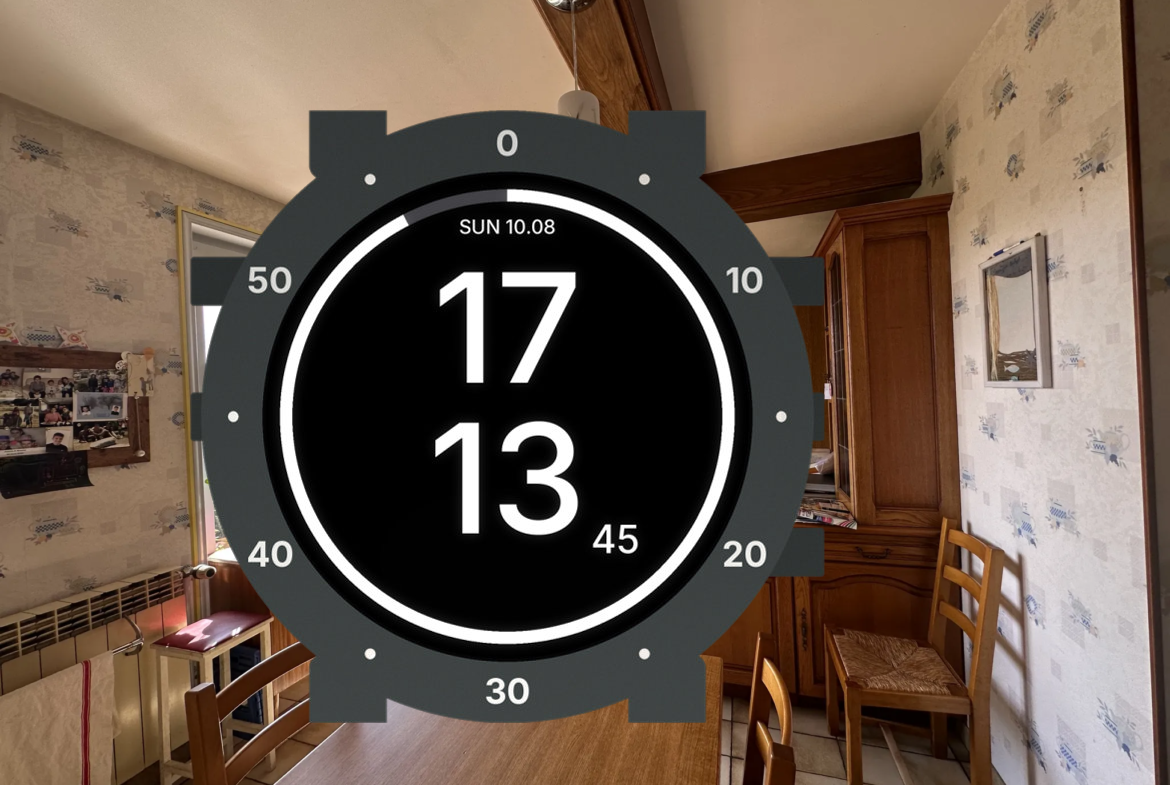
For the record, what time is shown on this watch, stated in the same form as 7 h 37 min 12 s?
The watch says 17 h 13 min 45 s
